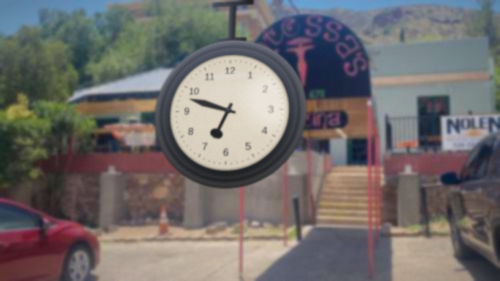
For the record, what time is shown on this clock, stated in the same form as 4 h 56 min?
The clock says 6 h 48 min
